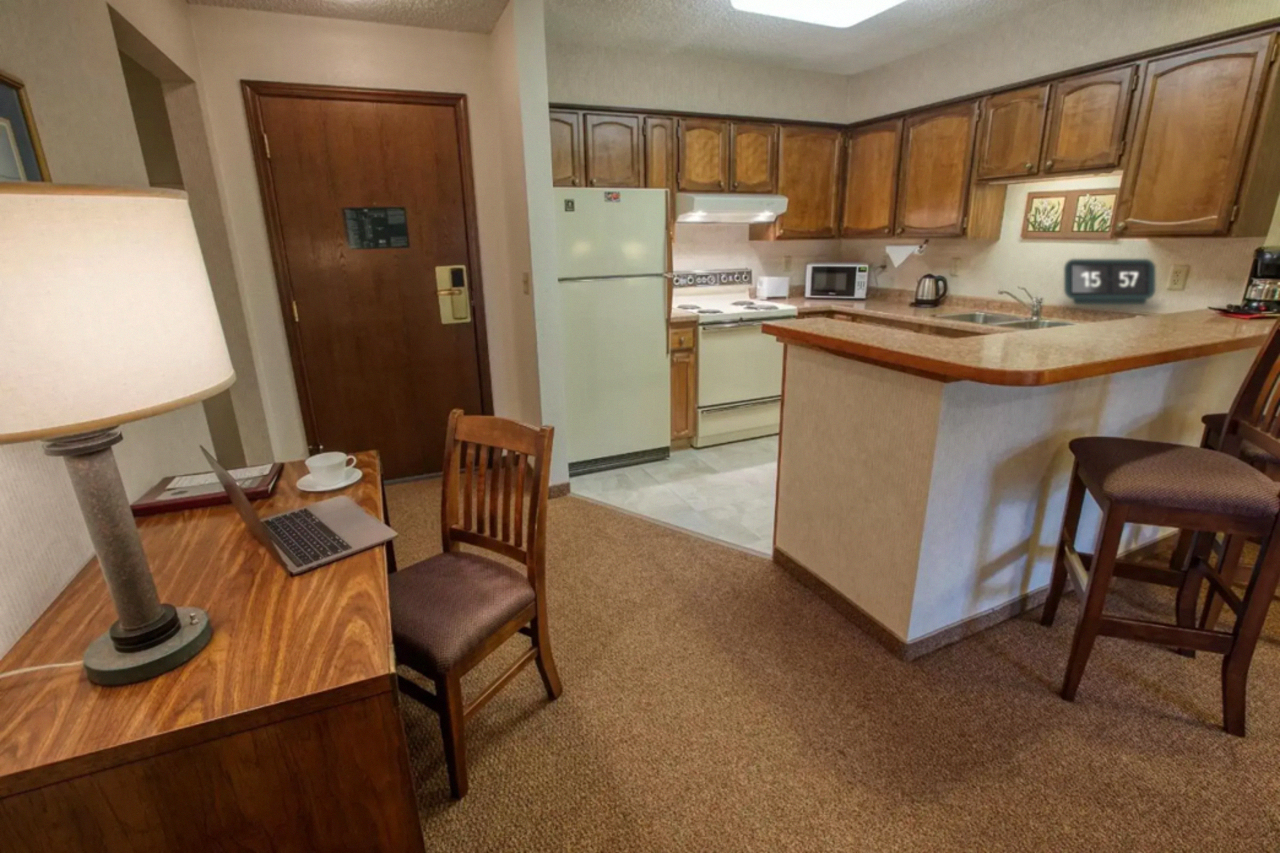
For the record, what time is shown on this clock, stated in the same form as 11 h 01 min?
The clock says 15 h 57 min
